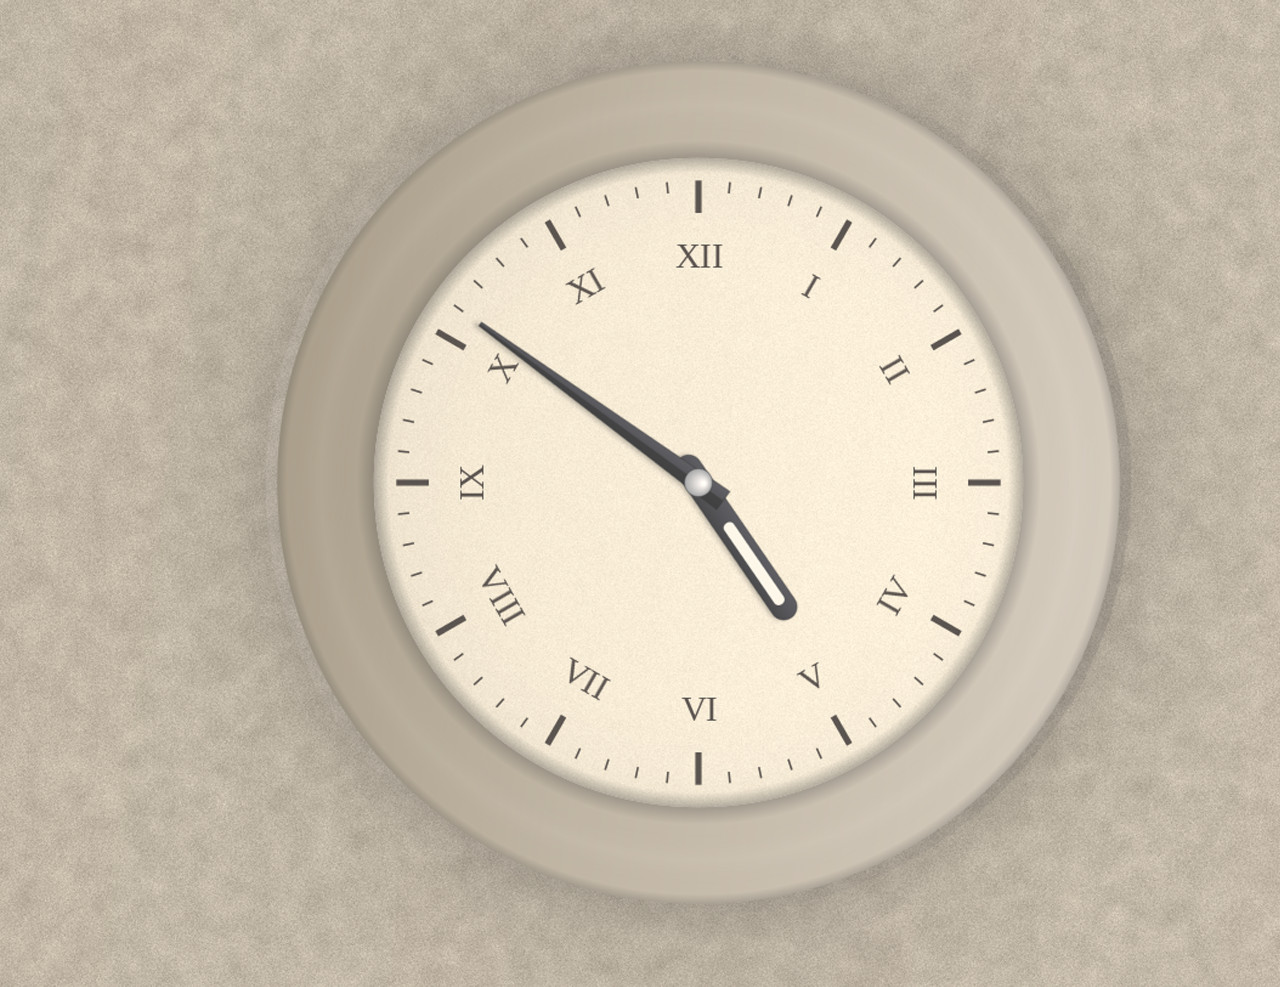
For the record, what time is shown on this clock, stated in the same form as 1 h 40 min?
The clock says 4 h 51 min
